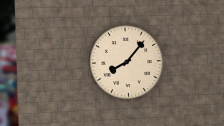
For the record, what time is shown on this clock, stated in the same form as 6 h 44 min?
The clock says 8 h 07 min
